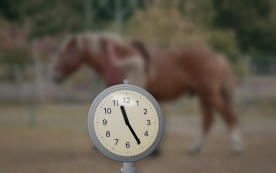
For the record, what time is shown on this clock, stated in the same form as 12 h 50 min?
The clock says 11 h 25 min
